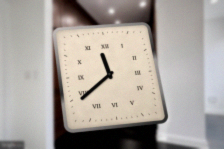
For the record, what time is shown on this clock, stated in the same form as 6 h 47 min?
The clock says 11 h 39 min
